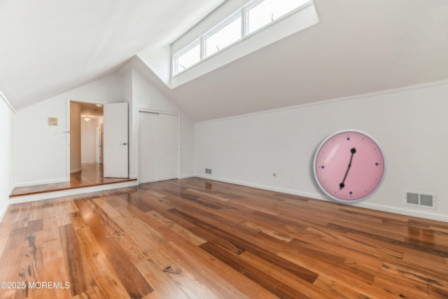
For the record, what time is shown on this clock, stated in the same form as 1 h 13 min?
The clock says 12 h 34 min
